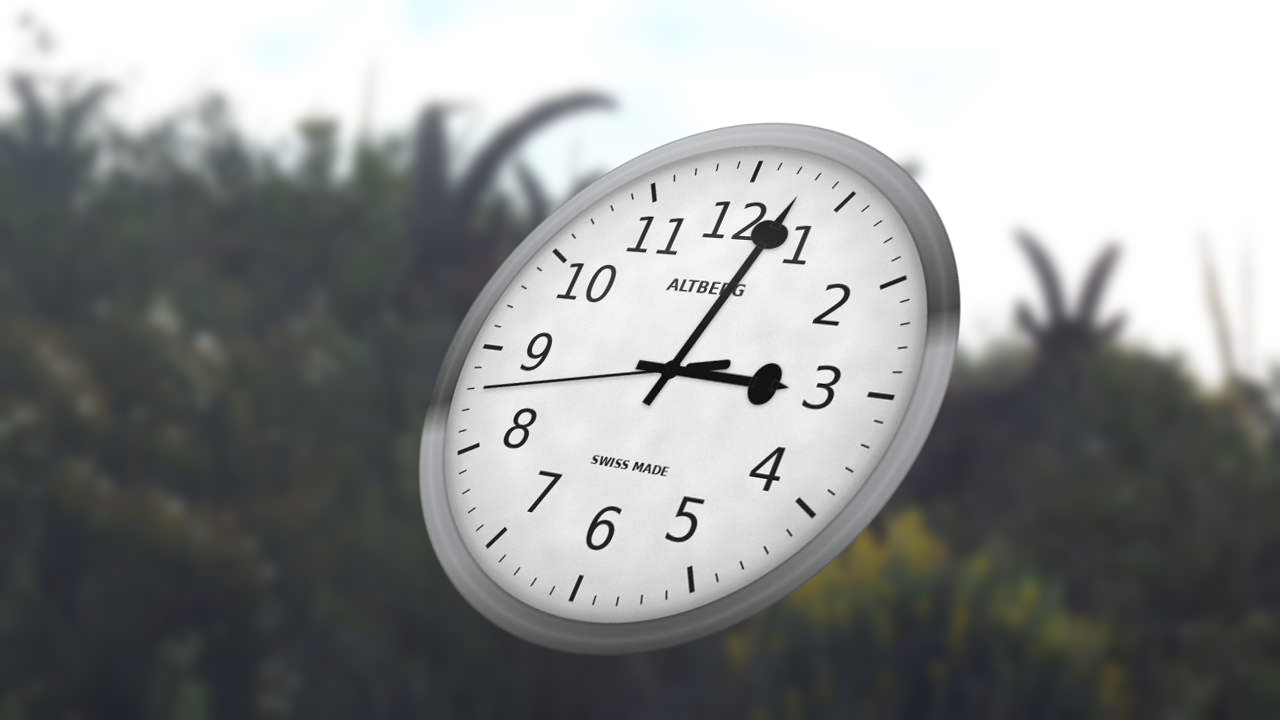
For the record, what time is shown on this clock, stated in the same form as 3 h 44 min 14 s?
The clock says 3 h 02 min 43 s
